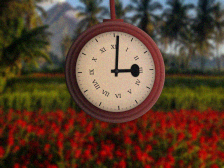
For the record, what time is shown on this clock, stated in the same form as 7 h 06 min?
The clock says 3 h 01 min
